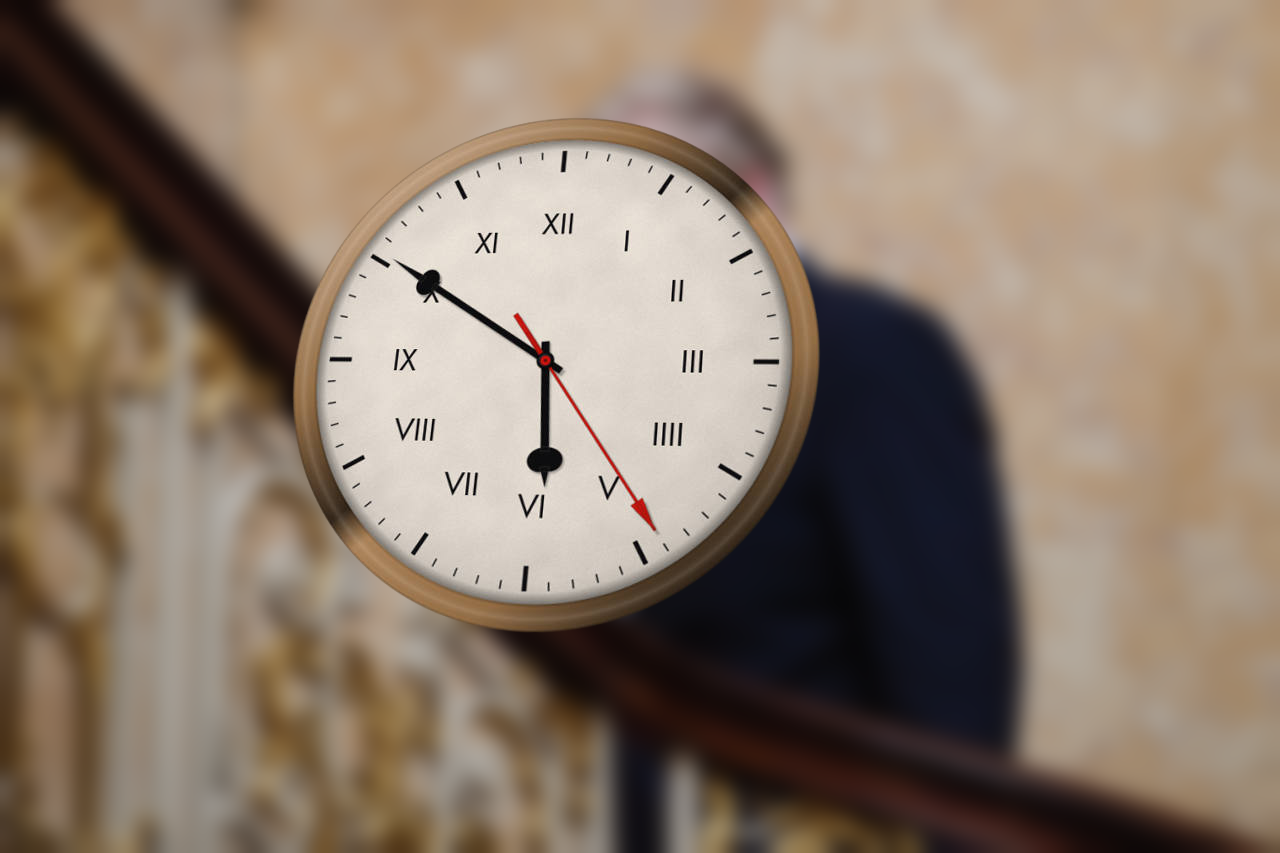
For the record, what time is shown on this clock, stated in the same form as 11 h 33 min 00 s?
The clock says 5 h 50 min 24 s
